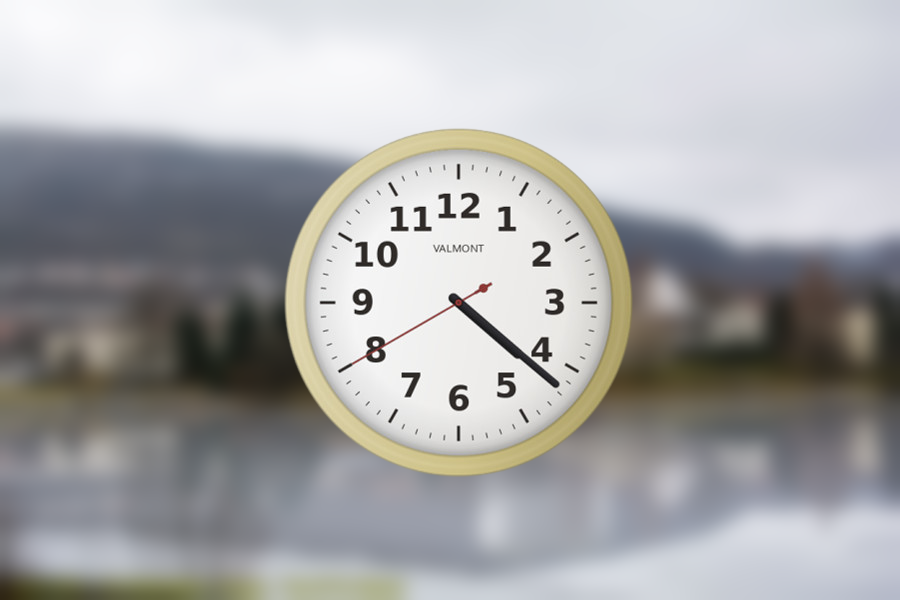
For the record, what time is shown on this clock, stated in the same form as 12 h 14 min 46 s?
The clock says 4 h 21 min 40 s
